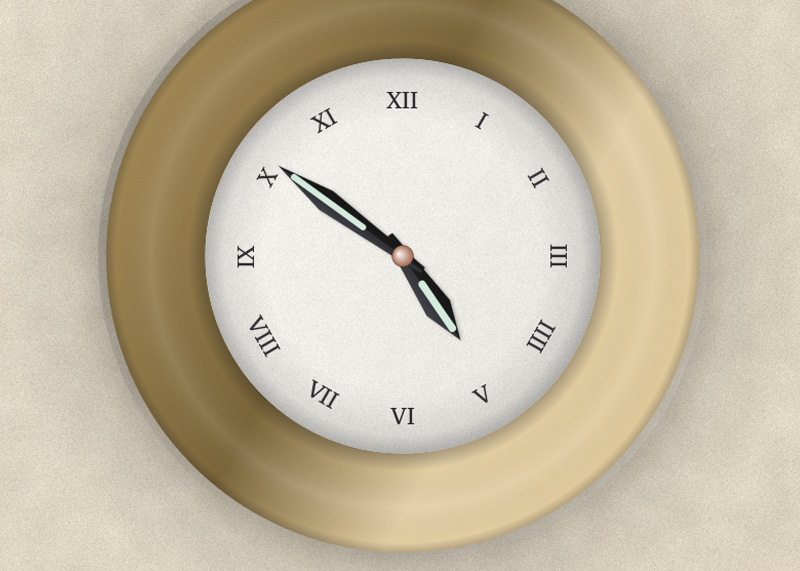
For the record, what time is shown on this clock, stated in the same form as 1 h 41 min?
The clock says 4 h 51 min
